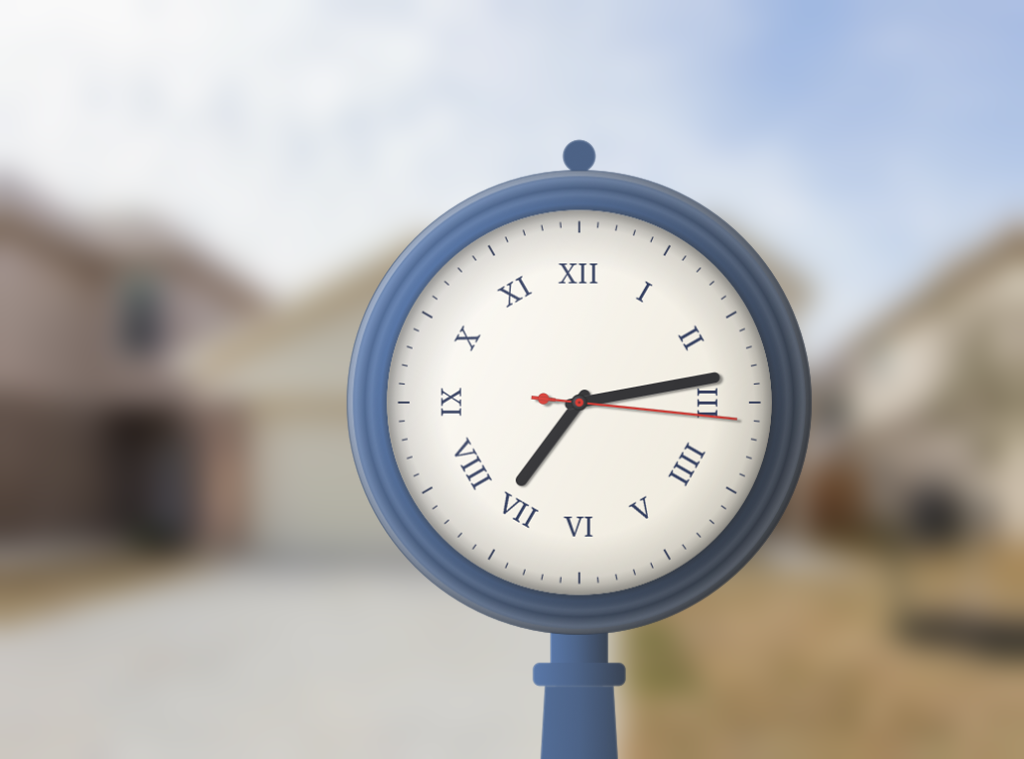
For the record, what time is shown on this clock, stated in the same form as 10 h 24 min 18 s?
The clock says 7 h 13 min 16 s
